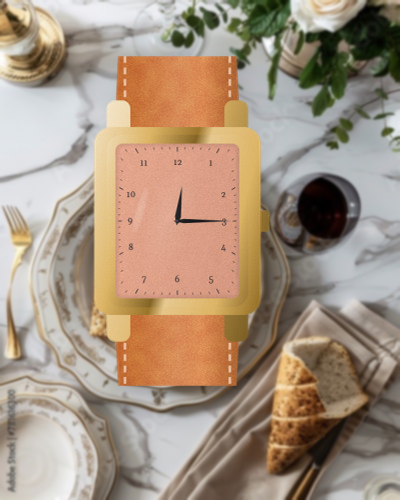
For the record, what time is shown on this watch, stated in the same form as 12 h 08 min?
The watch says 12 h 15 min
